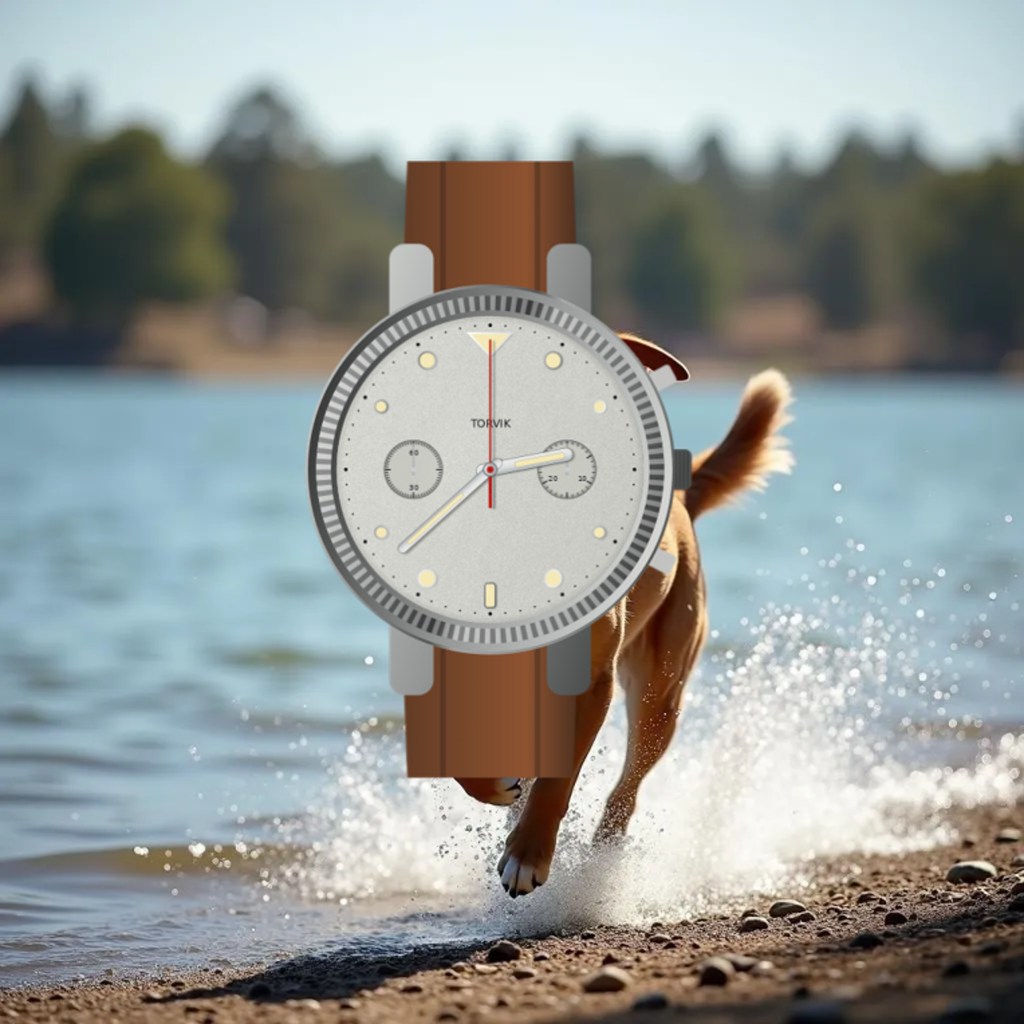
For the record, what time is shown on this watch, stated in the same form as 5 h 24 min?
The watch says 2 h 38 min
